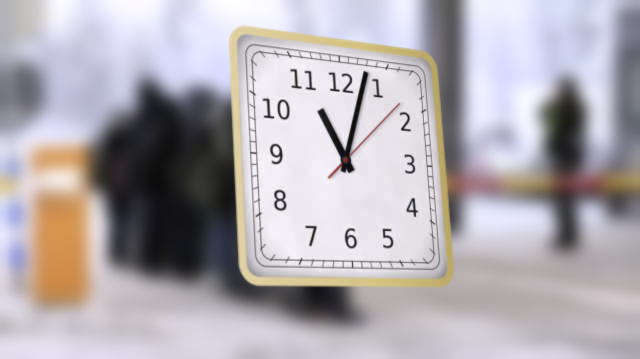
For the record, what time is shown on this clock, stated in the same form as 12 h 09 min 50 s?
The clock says 11 h 03 min 08 s
